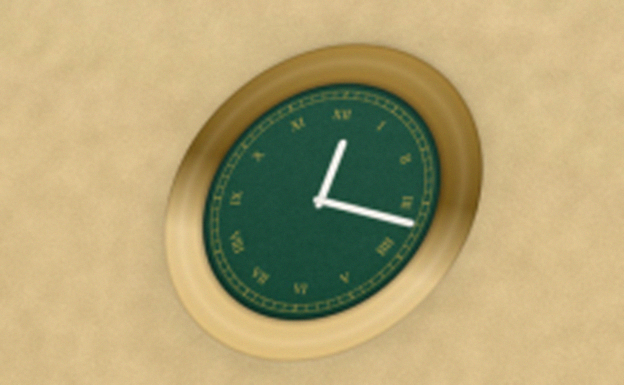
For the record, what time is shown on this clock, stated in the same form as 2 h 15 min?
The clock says 12 h 17 min
